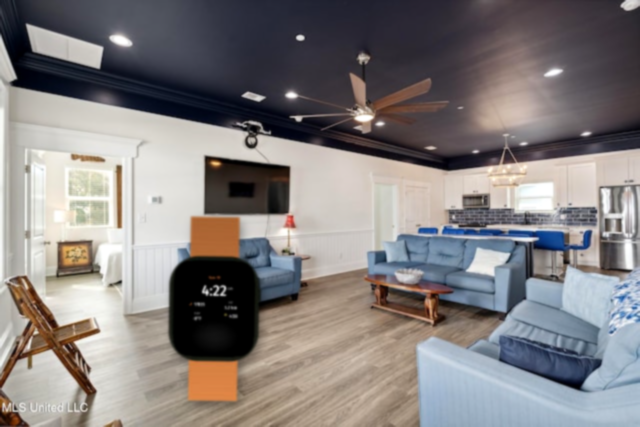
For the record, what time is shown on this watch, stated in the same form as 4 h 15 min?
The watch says 4 h 22 min
